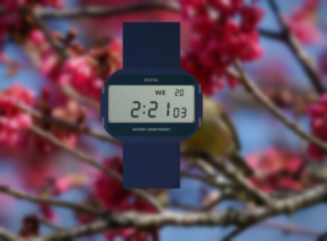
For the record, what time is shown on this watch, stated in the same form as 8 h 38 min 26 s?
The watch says 2 h 21 min 03 s
